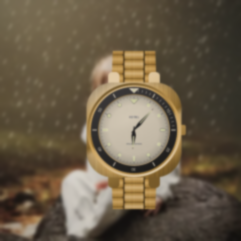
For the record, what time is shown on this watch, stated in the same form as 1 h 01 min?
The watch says 6 h 07 min
